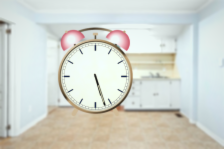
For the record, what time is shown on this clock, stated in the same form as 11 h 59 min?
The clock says 5 h 27 min
